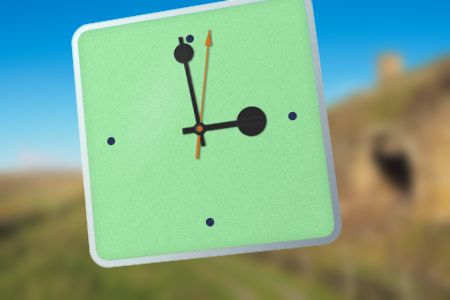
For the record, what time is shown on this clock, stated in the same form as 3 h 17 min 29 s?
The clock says 2 h 59 min 02 s
